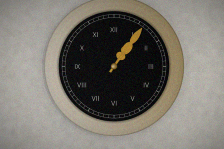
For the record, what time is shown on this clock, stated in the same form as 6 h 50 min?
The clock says 1 h 06 min
